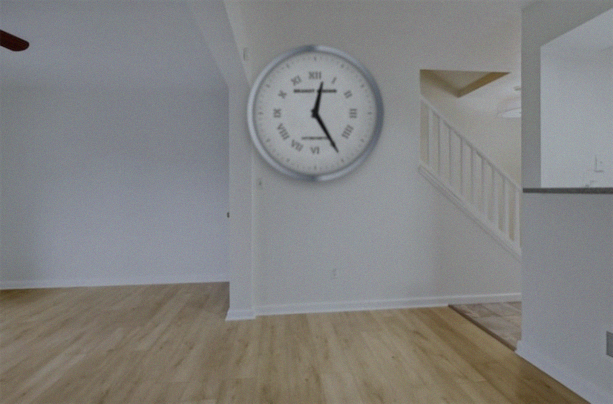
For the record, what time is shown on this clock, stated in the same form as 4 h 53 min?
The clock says 12 h 25 min
